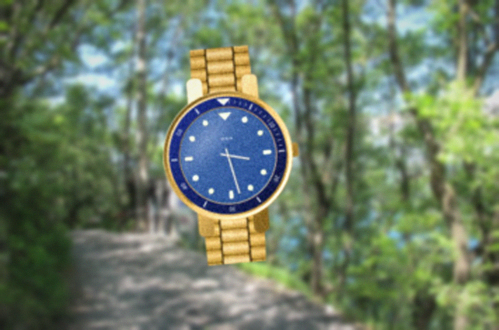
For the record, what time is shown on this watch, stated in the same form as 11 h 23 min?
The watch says 3 h 28 min
